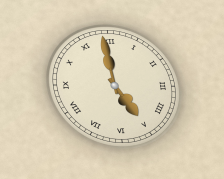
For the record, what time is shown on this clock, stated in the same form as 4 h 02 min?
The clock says 4 h 59 min
